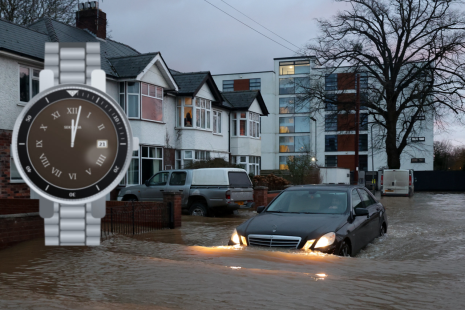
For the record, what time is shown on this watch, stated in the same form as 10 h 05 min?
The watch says 12 h 02 min
